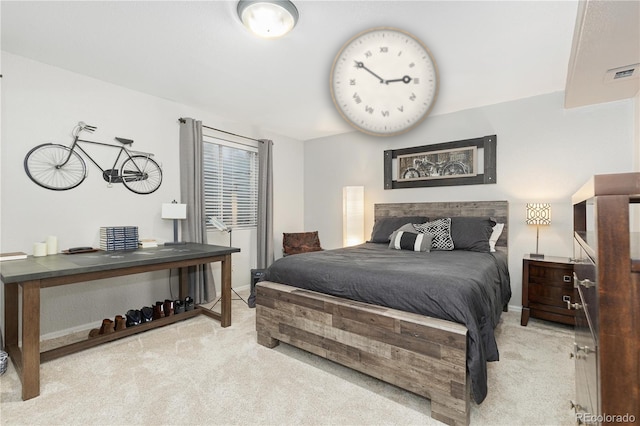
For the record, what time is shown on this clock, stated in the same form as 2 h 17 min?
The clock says 2 h 51 min
